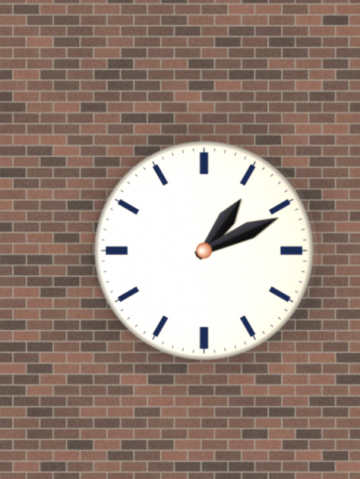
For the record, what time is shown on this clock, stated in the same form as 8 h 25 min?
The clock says 1 h 11 min
